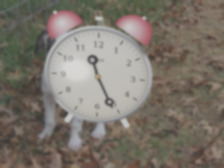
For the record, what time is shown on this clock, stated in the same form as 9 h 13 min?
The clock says 11 h 26 min
